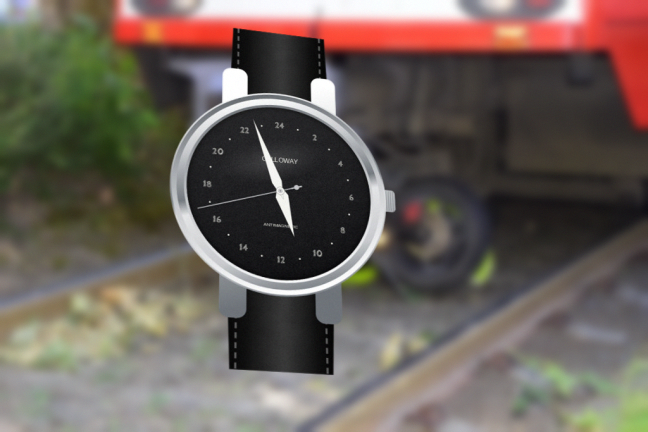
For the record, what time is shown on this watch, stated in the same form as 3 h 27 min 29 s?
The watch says 10 h 56 min 42 s
